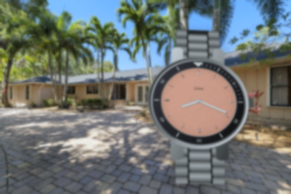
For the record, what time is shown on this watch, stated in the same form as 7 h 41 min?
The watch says 8 h 19 min
